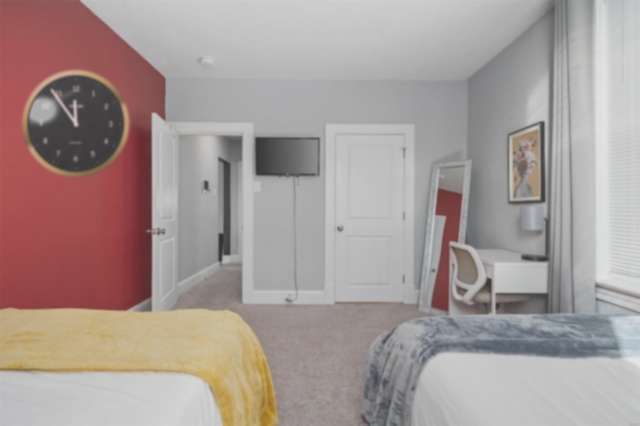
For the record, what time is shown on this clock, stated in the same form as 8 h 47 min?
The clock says 11 h 54 min
